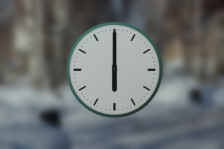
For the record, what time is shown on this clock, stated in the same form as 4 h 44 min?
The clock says 6 h 00 min
